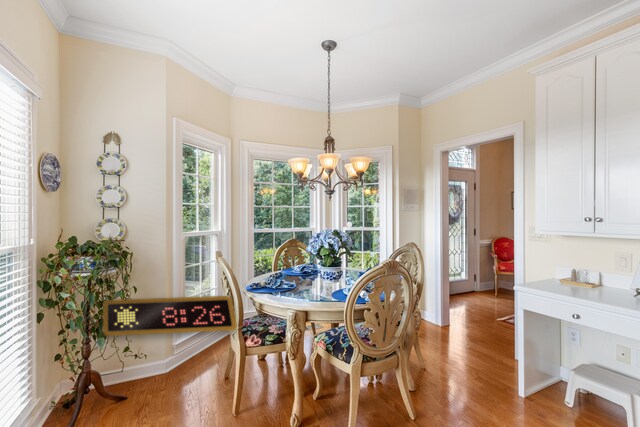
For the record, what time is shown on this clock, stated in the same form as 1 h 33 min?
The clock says 8 h 26 min
